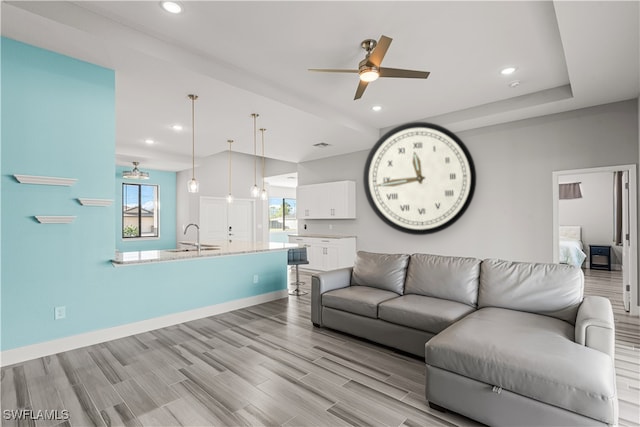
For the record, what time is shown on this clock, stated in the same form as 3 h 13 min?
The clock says 11 h 44 min
